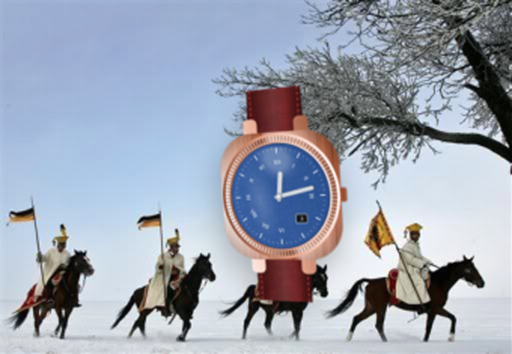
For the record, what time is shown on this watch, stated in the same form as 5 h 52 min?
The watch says 12 h 13 min
